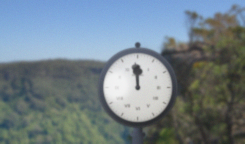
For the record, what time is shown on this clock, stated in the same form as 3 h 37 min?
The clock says 11 h 59 min
